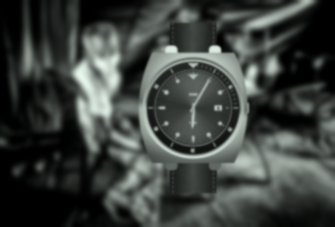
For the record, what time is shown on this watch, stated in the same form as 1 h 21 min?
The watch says 6 h 05 min
